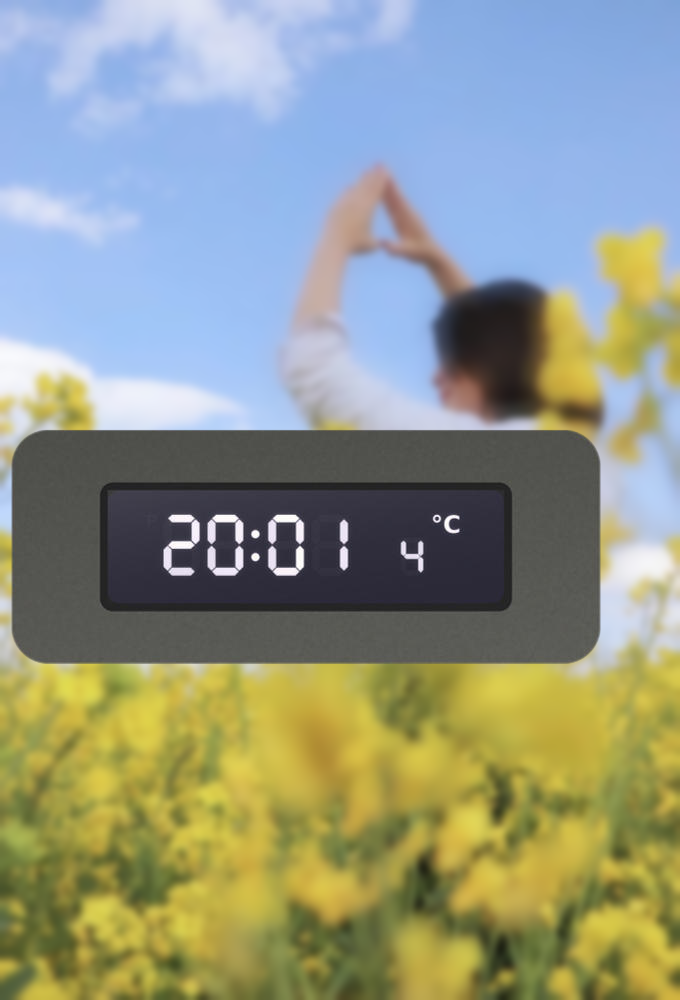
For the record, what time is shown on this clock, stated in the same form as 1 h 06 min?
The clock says 20 h 01 min
